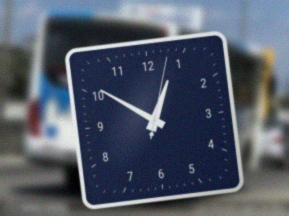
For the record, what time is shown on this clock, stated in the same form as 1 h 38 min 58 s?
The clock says 12 h 51 min 03 s
